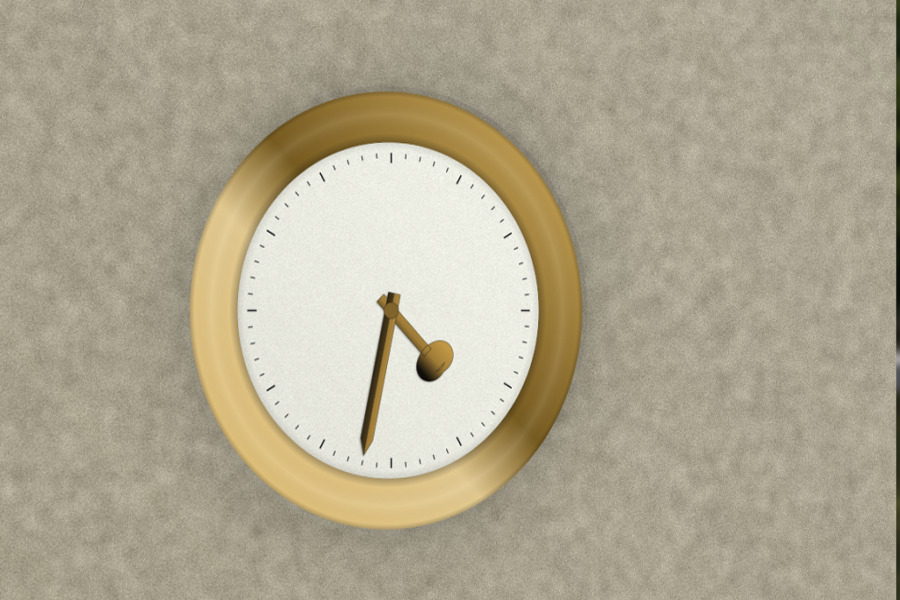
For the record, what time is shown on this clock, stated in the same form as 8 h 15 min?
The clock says 4 h 32 min
